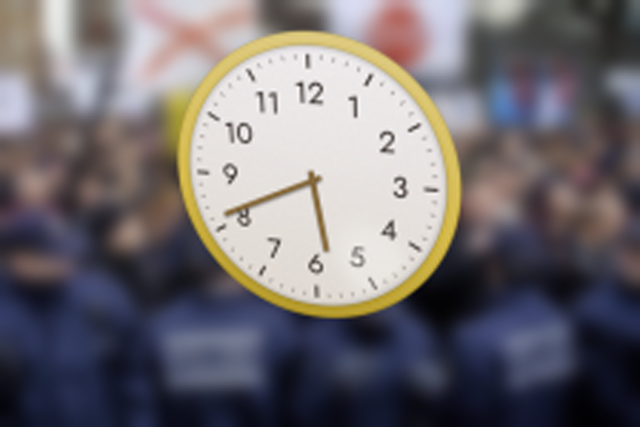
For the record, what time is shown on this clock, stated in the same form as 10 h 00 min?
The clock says 5 h 41 min
